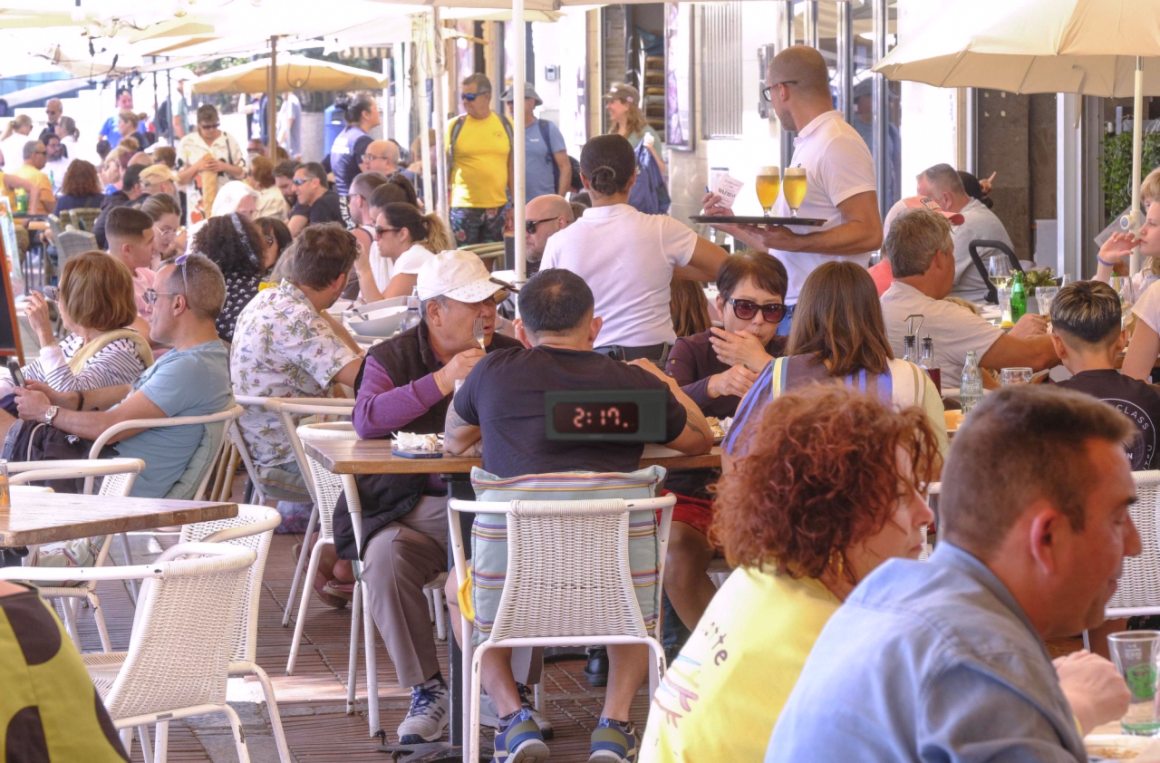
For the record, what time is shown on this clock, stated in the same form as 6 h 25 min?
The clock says 2 h 17 min
